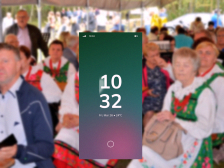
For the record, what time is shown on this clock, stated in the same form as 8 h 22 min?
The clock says 10 h 32 min
